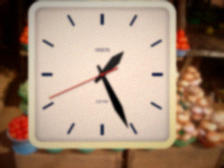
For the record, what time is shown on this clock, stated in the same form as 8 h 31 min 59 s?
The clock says 1 h 25 min 41 s
